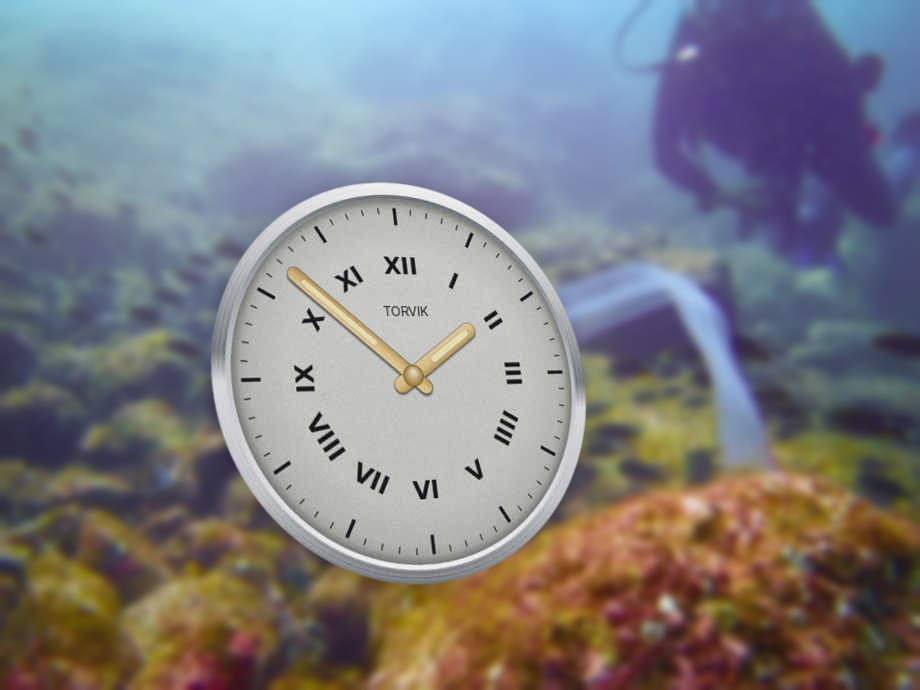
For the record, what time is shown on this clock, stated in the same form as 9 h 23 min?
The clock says 1 h 52 min
